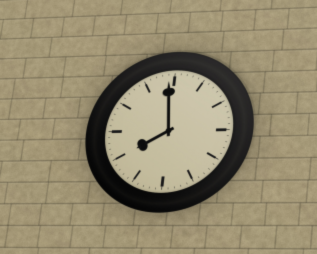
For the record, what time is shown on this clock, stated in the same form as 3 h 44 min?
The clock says 7 h 59 min
